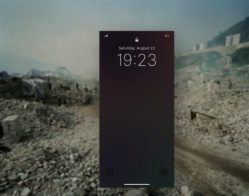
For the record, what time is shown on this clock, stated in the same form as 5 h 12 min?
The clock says 19 h 23 min
